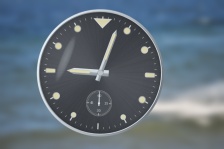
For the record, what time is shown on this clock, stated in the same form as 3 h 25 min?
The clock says 9 h 03 min
